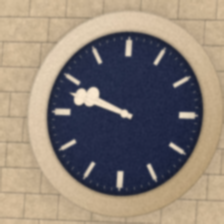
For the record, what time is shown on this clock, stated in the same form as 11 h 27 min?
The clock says 9 h 48 min
